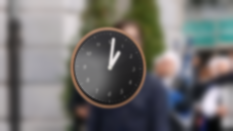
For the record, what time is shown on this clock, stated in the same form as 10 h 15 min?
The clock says 1 h 01 min
